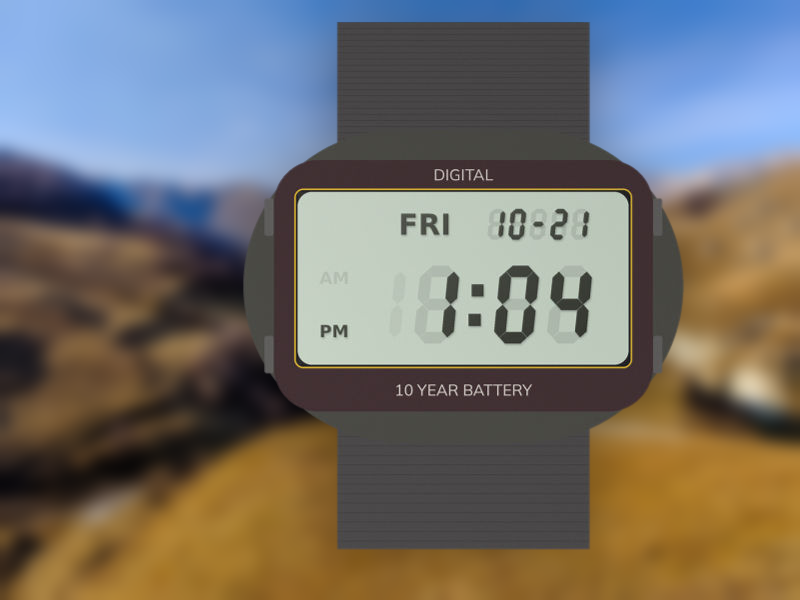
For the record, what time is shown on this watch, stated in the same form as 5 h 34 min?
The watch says 1 h 04 min
